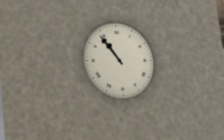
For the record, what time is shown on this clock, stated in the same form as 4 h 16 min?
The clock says 10 h 54 min
